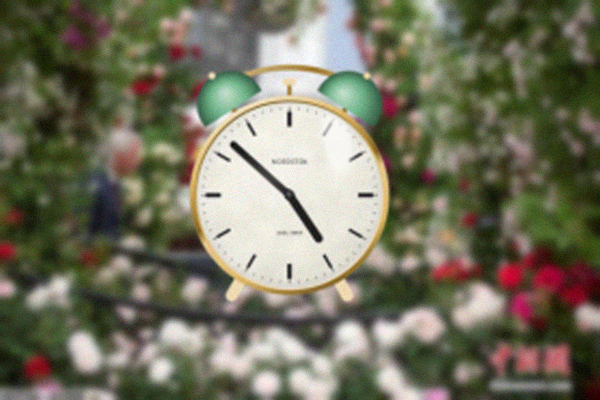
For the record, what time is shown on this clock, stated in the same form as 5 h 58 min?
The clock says 4 h 52 min
